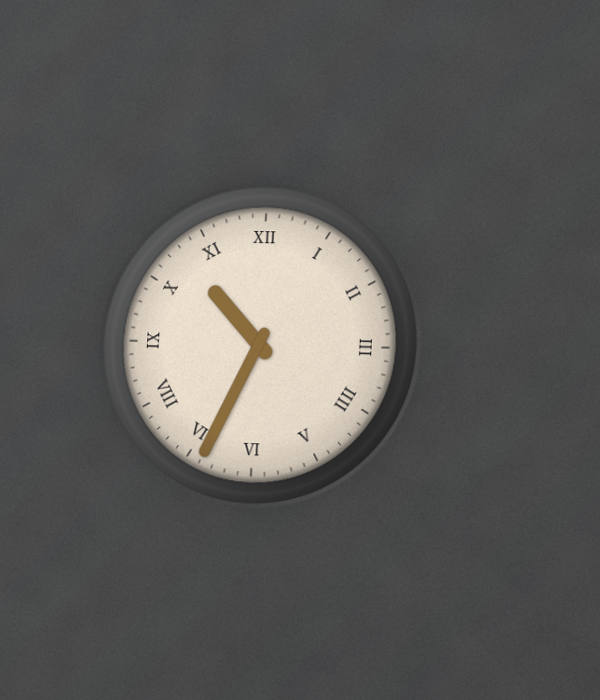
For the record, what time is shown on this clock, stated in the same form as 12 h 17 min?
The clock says 10 h 34 min
